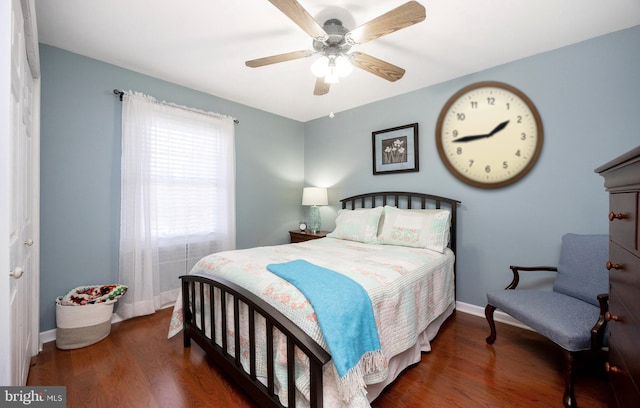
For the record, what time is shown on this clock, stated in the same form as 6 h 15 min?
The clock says 1 h 43 min
